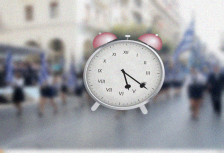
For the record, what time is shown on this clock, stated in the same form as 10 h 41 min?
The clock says 5 h 21 min
